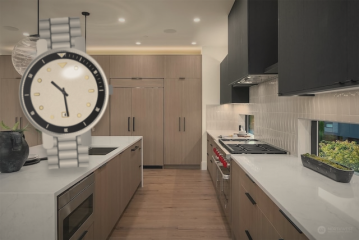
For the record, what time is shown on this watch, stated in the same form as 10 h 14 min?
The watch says 10 h 29 min
